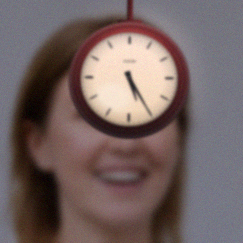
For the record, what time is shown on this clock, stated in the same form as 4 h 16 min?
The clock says 5 h 25 min
